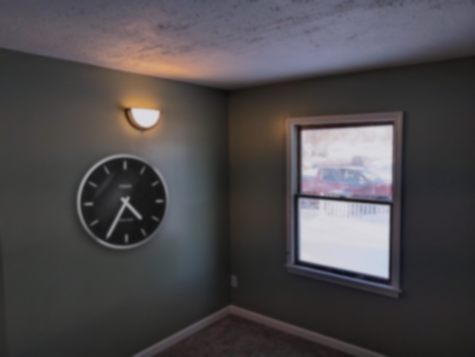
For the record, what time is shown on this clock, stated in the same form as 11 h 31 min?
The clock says 4 h 35 min
